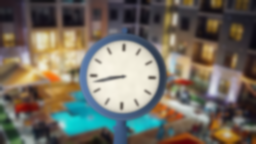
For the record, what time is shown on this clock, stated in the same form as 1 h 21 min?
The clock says 8 h 43 min
